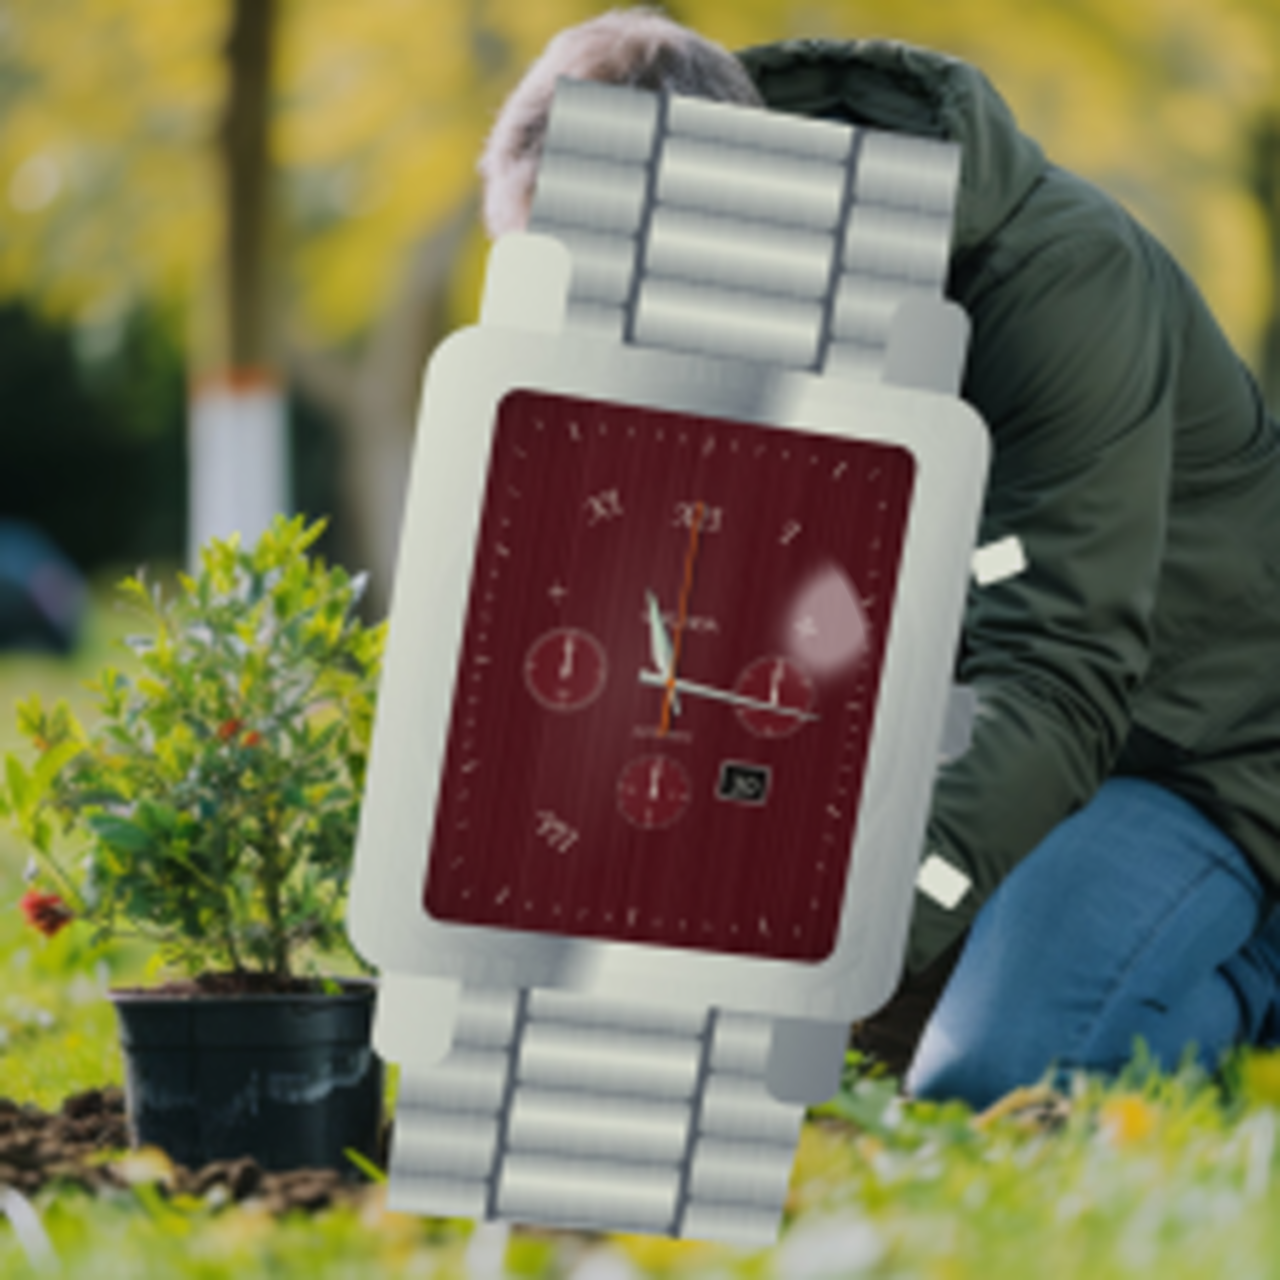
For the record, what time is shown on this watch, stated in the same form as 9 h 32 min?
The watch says 11 h 16 min
